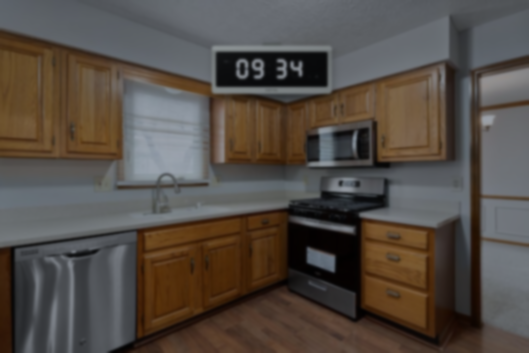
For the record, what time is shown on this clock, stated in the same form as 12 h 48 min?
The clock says 9 h 34 min
